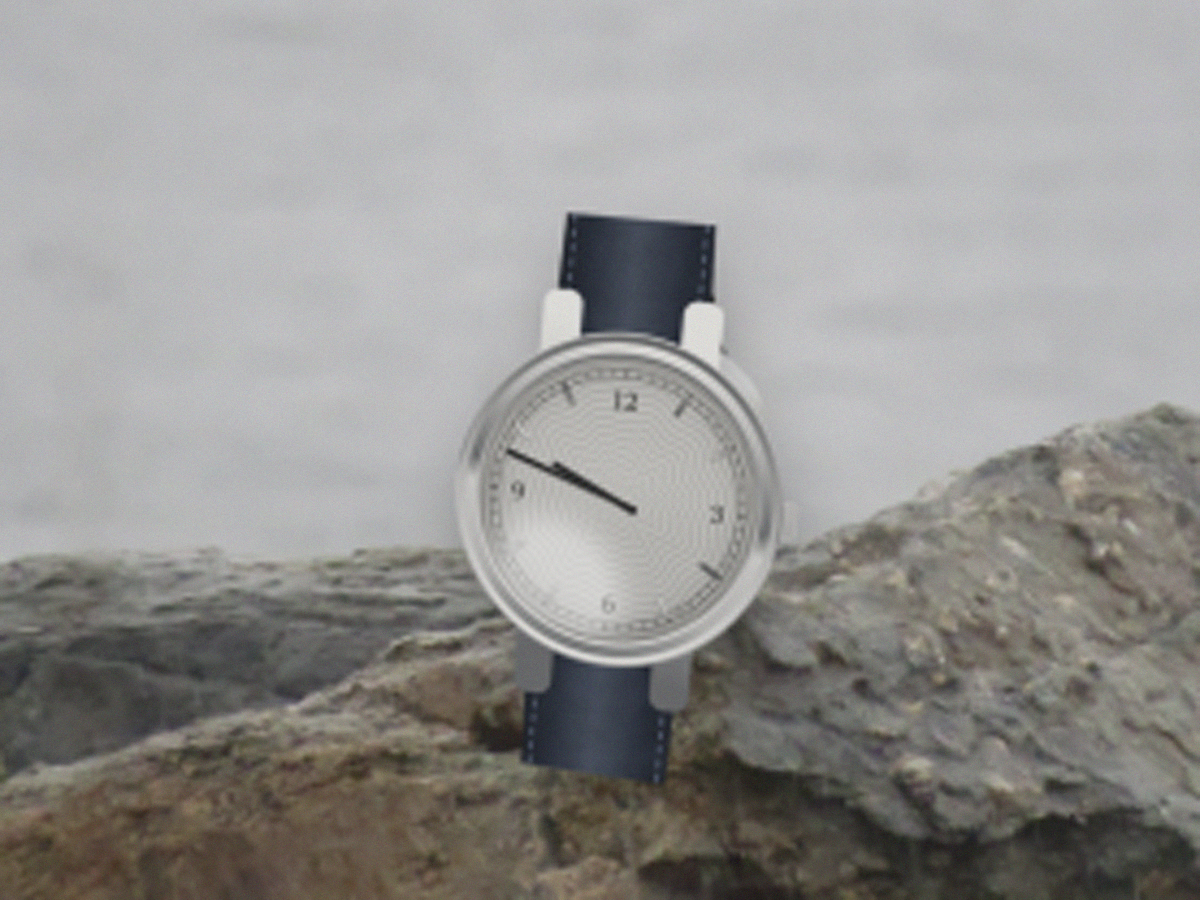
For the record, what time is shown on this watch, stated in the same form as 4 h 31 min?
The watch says 9 h 48 min
